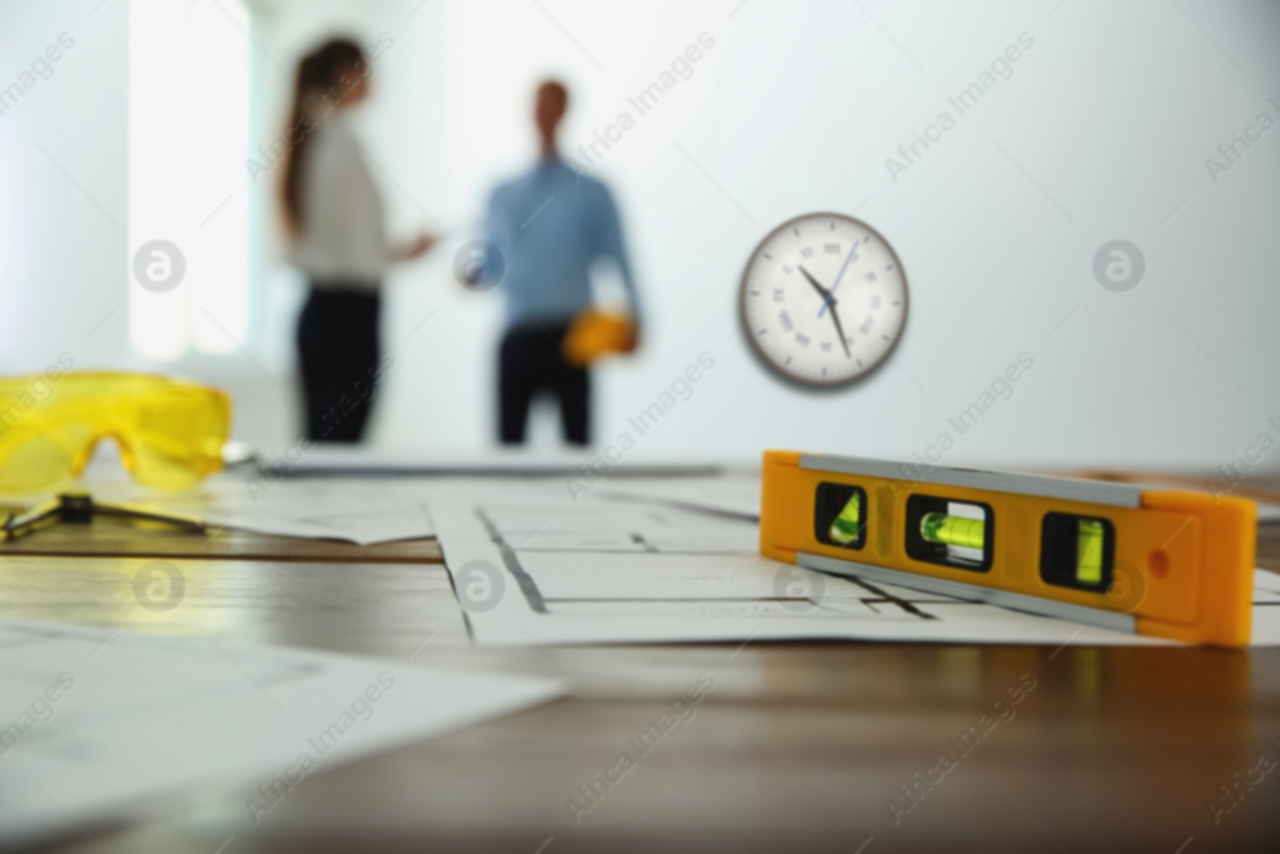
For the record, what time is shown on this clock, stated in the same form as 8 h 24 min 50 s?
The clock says 10 h 26 min 04 s
